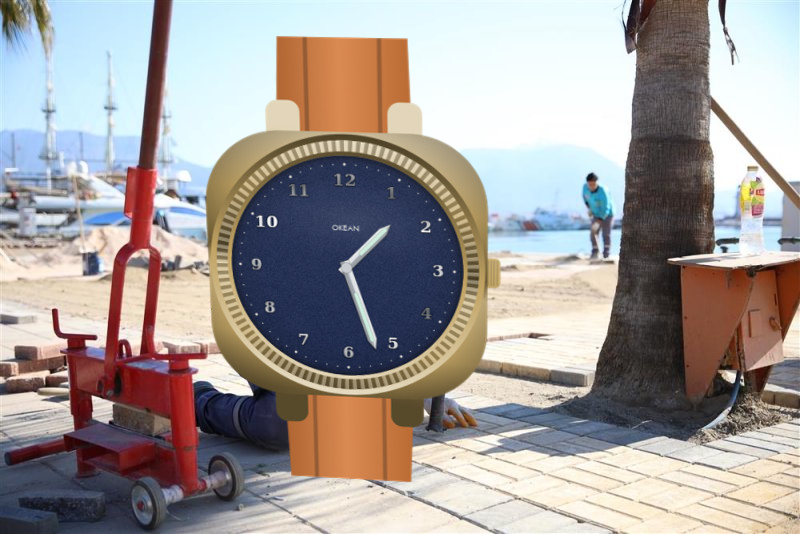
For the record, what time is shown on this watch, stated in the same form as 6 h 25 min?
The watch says 1 h 27 min
